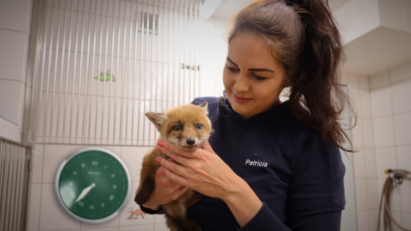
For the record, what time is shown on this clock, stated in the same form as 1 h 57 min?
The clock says 7 h 37 min
